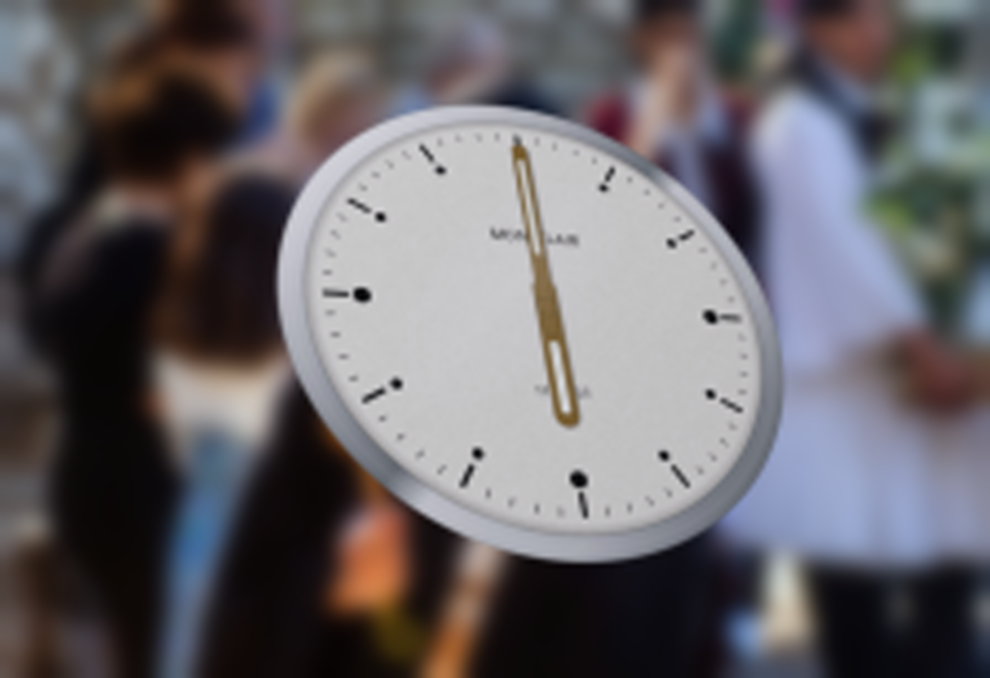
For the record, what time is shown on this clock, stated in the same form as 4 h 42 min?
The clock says 6 h 00 min
